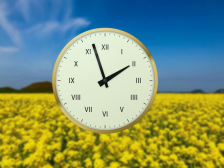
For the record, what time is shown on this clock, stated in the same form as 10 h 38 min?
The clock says 1 h 57 min
